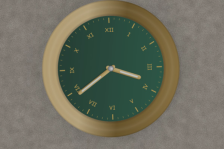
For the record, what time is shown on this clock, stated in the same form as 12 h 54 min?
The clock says 3 h 39 min
